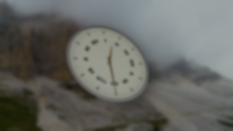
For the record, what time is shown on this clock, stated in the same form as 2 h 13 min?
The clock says 1 h 35 min
